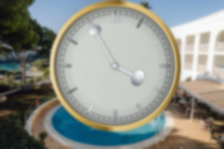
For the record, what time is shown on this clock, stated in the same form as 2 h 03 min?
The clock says 3 h 55 min
